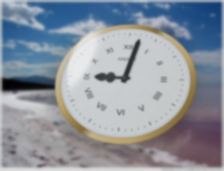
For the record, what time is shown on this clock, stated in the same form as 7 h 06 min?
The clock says 9 h 02 min
